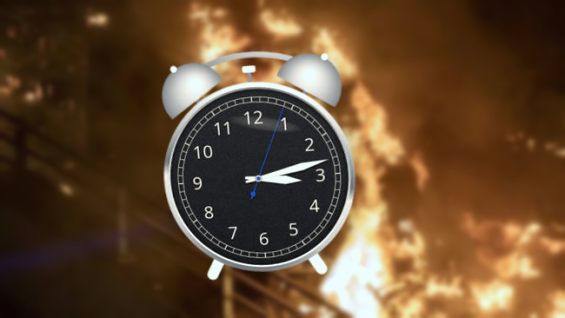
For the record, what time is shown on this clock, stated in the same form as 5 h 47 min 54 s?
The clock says 3 h 13 min 04 s
